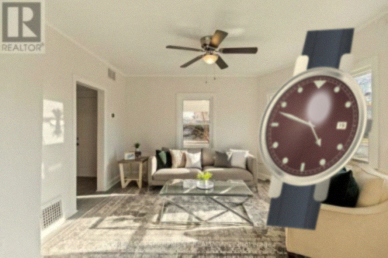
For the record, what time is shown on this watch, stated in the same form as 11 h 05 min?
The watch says 4 h 48 min
